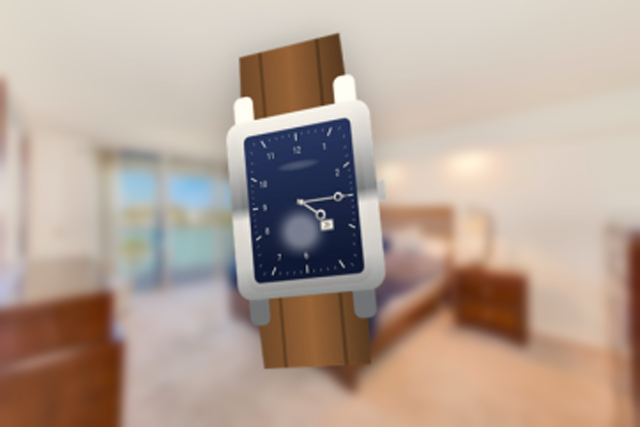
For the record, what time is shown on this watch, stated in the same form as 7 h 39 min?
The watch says 4 h 15 min
